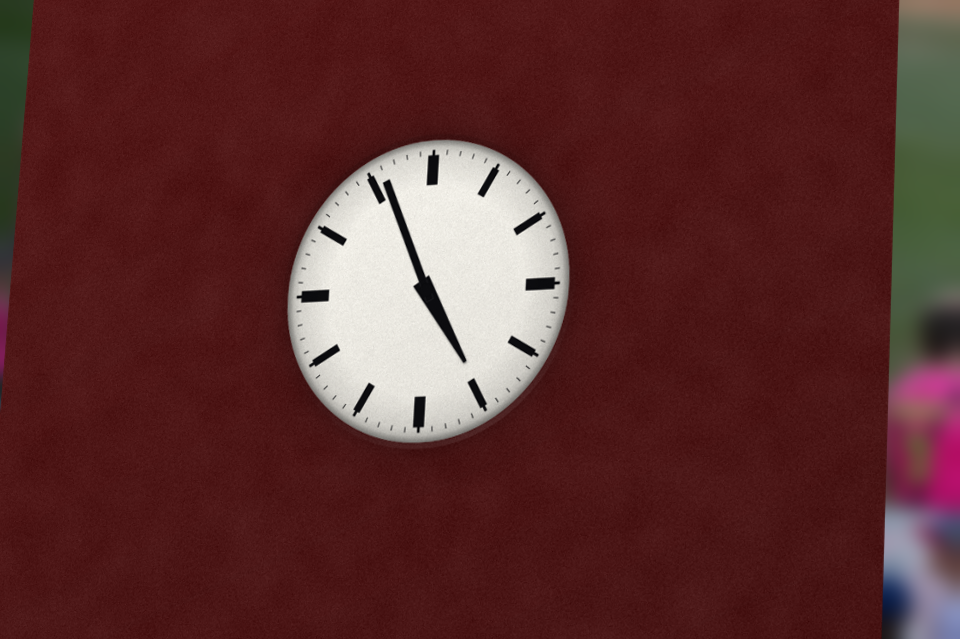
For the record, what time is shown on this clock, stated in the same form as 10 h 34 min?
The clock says 4 h 56 min
